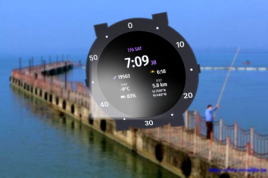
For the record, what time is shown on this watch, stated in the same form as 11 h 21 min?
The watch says 7 h 09 min
